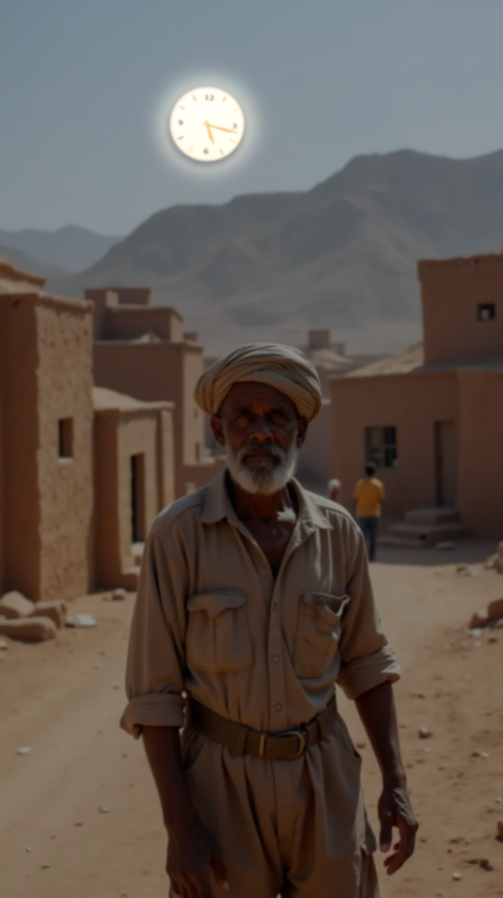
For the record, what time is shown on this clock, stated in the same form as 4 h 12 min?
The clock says 5 h 17 min
